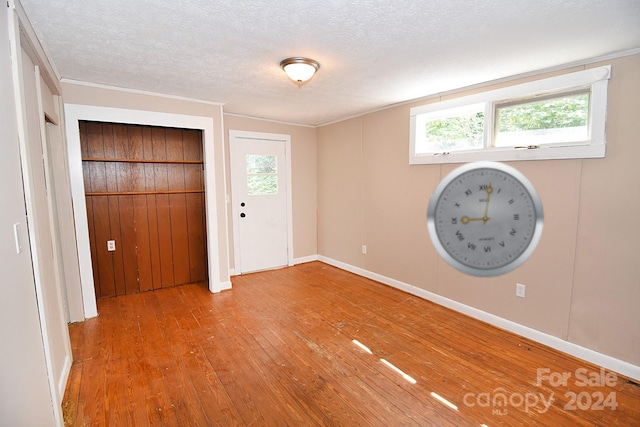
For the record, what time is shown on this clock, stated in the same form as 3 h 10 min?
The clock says 9 h 02 min
